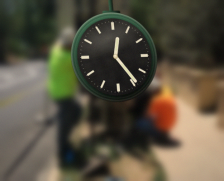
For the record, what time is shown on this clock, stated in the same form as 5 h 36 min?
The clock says 12 h 24 min
